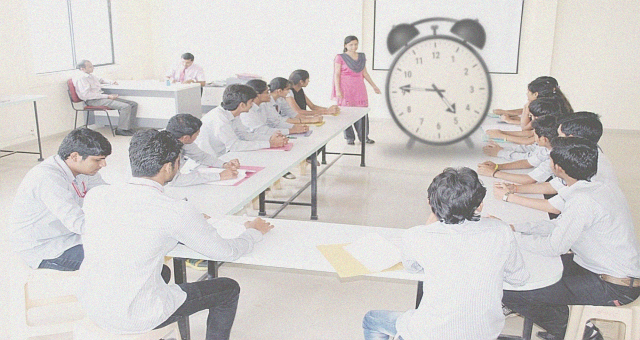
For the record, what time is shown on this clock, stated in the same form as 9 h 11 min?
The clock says 4 h 46 min
